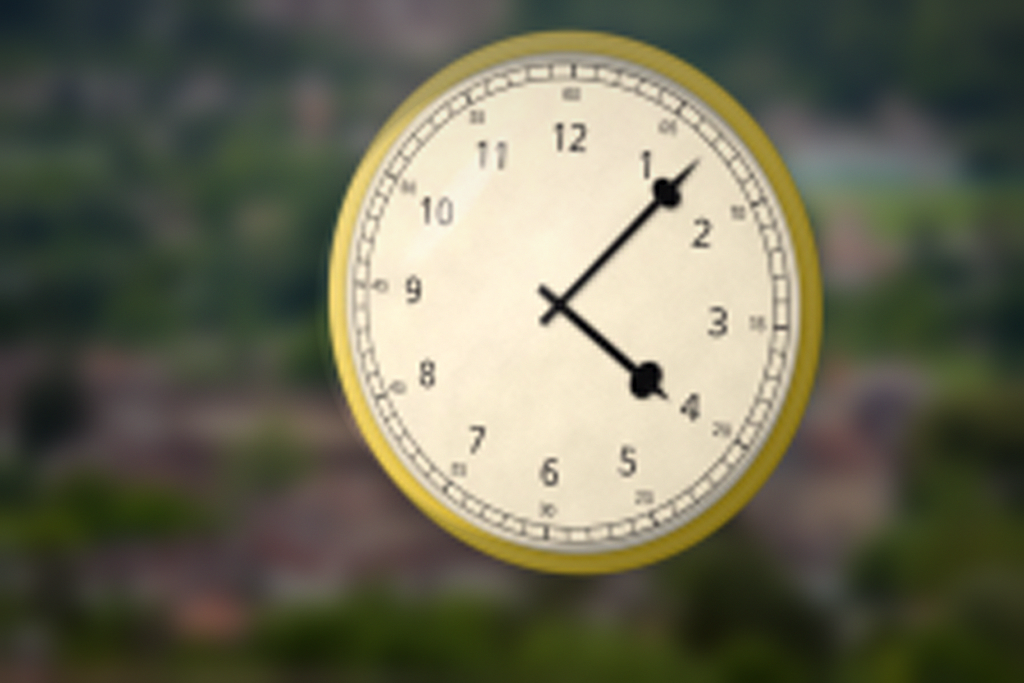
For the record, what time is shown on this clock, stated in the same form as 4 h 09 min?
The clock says 4 h 07 min
